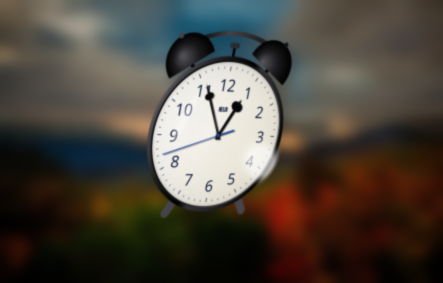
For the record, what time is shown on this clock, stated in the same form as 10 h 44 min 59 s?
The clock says 12 h 55 min 42 s
